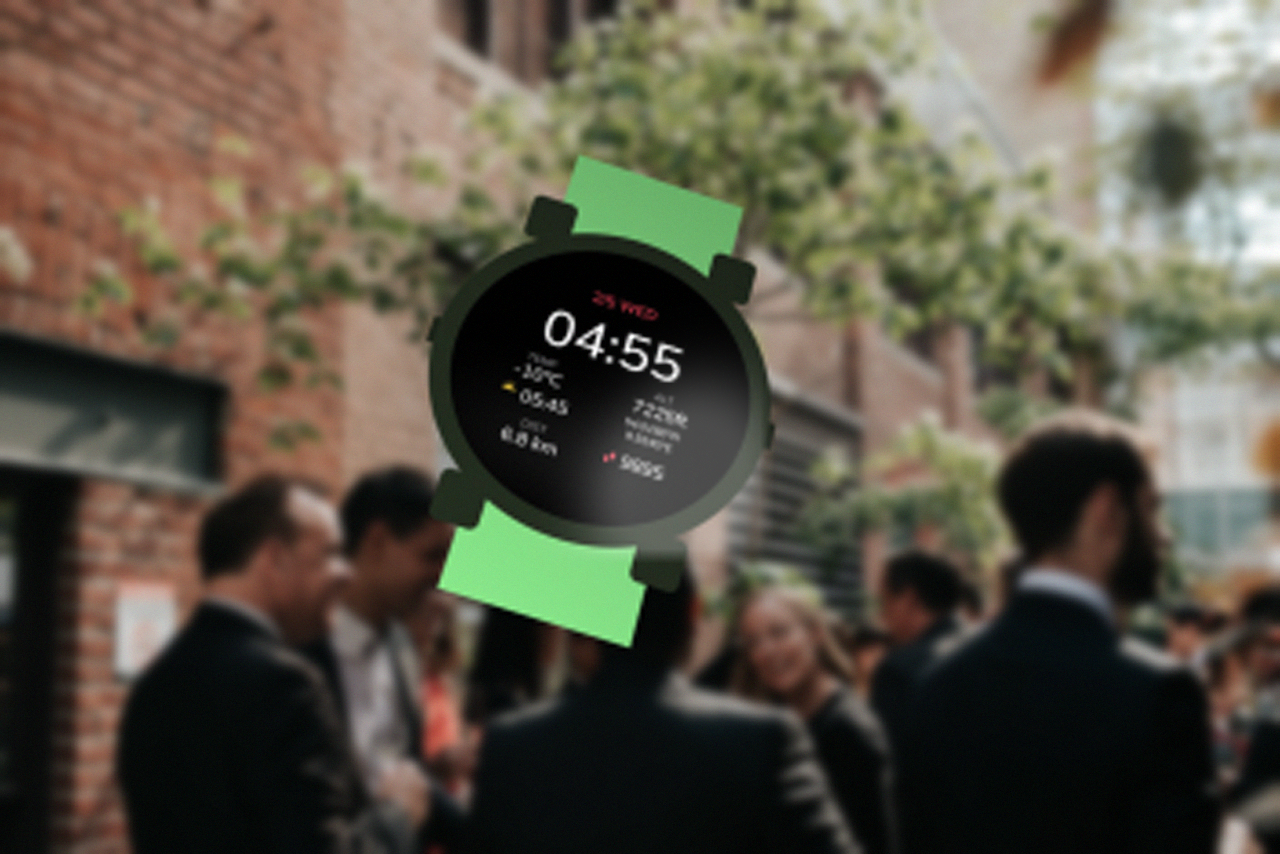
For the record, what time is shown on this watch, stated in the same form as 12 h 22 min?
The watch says 4 h 55 min
